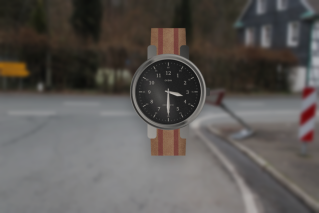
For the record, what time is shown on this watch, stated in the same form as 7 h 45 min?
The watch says 3 h 30 min
